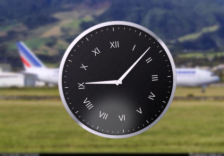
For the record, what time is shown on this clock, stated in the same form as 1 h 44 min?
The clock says 9 h 08 min
